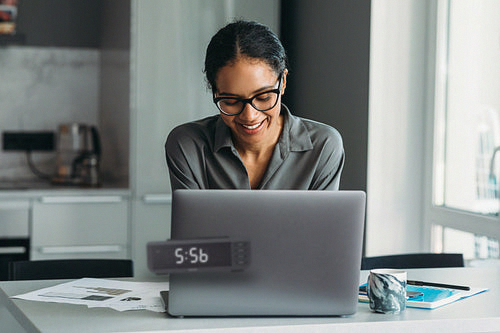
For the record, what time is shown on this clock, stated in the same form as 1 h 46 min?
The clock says 5 h 56 min
